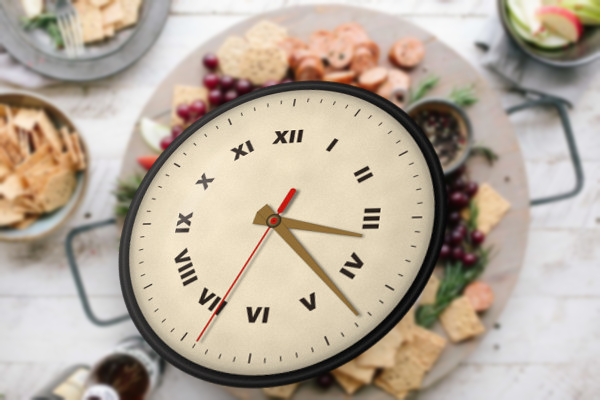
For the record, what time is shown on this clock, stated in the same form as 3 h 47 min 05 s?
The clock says 3 h 22 min 34 s
